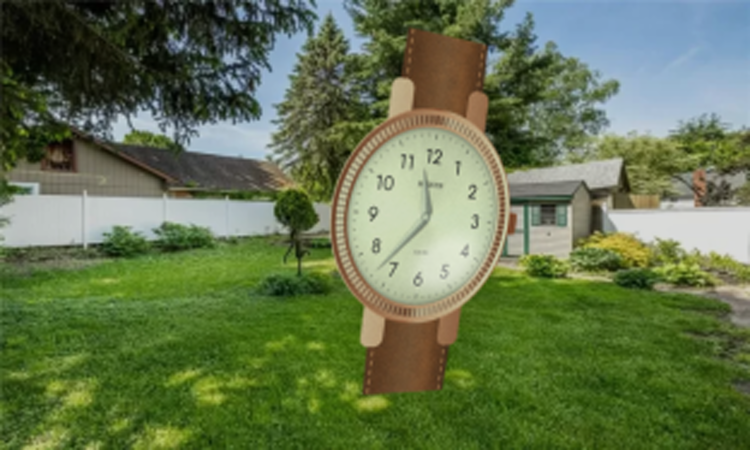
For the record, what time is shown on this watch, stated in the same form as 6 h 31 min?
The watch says 11 h 37 min
